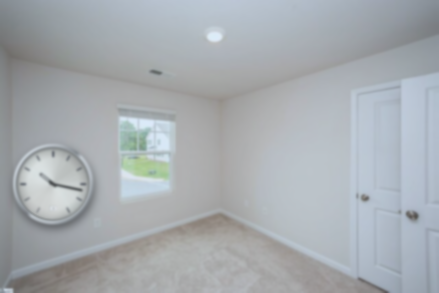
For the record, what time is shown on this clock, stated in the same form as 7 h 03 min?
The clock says 10 h 17 min
